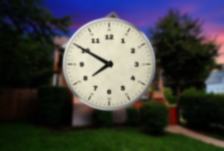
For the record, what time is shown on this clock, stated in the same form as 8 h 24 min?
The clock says 7 h 50 min
